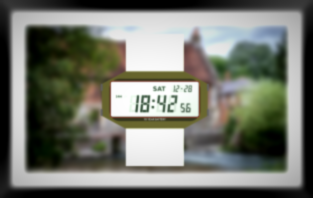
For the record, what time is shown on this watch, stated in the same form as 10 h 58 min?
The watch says 18 h 42 min
